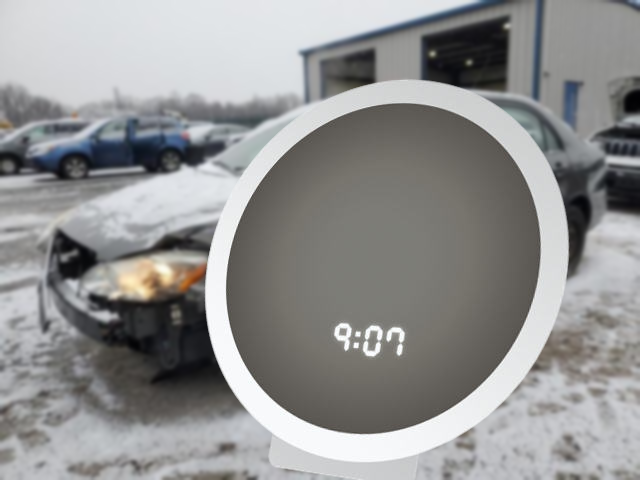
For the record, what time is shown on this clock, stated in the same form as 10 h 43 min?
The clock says 9 h 07 min
